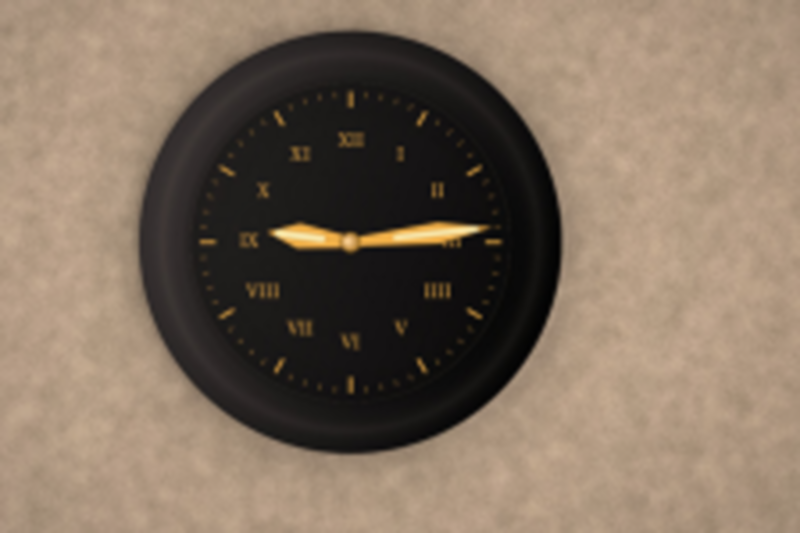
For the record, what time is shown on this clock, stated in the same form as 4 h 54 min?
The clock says 9 h 14 min
